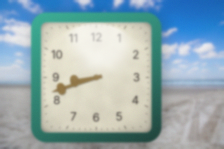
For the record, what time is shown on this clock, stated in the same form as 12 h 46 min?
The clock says 8 h 42 min
